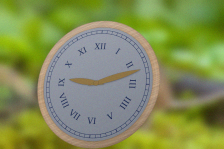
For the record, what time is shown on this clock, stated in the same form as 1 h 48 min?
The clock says 9 h 12 min
